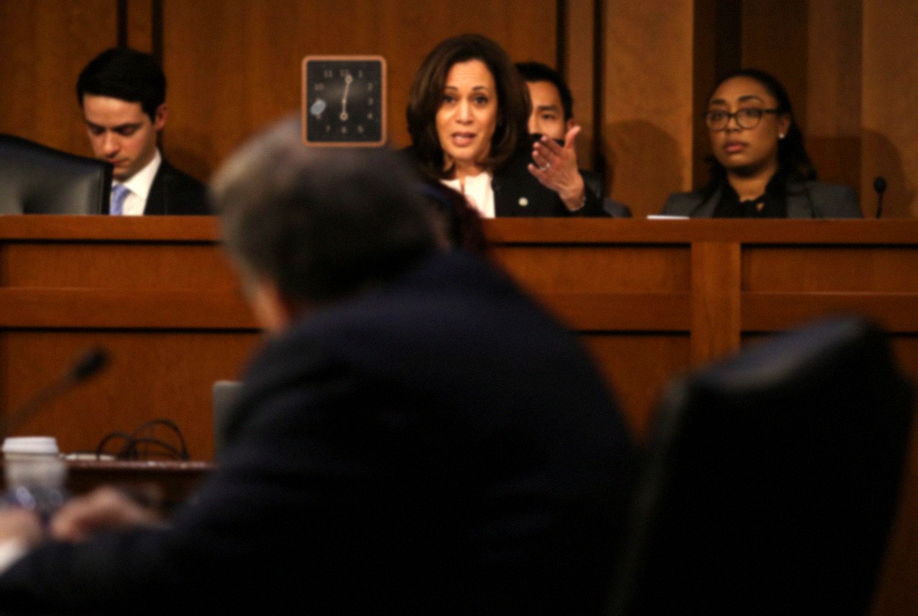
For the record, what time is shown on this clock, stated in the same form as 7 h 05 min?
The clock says 6 h 02 min
